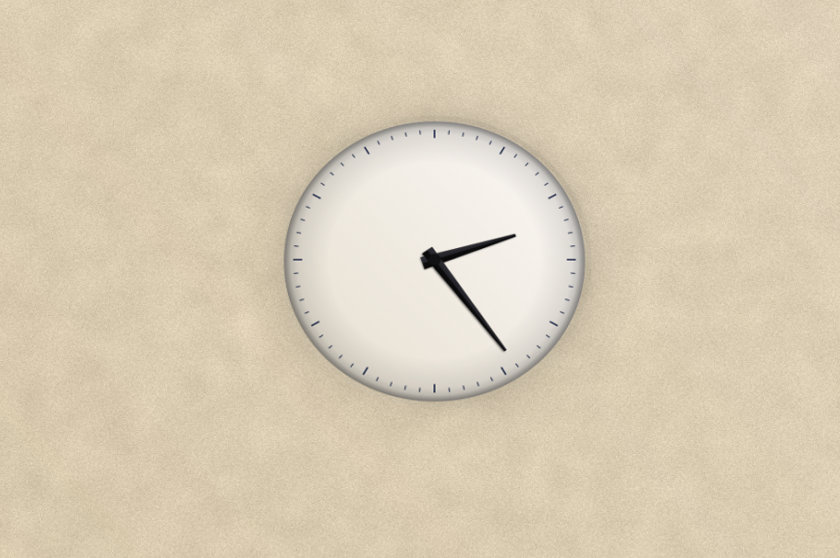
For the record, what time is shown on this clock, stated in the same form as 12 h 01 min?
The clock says 2 h 24 min
